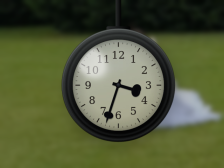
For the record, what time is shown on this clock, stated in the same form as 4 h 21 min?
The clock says 3 h 33 min
